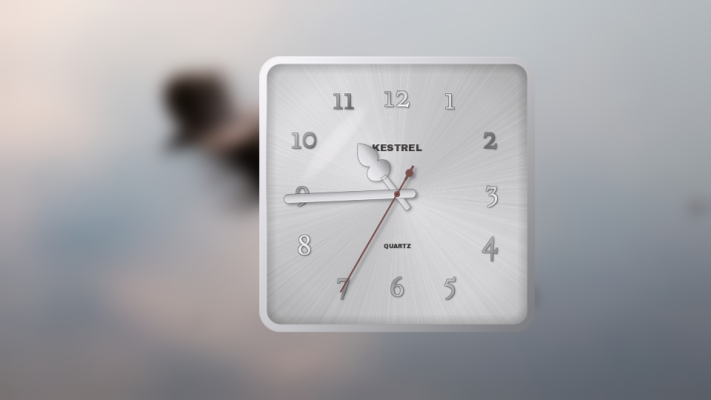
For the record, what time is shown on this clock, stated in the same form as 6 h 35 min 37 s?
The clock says 10 h 44 min 35 s
